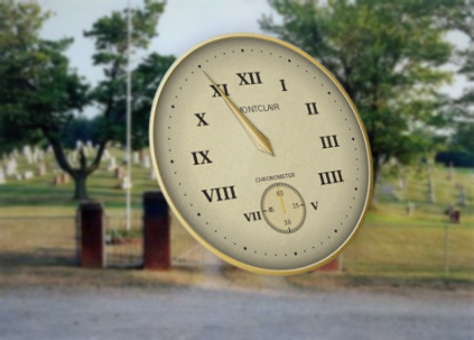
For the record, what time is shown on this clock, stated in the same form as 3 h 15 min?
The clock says 10 h 55 min
